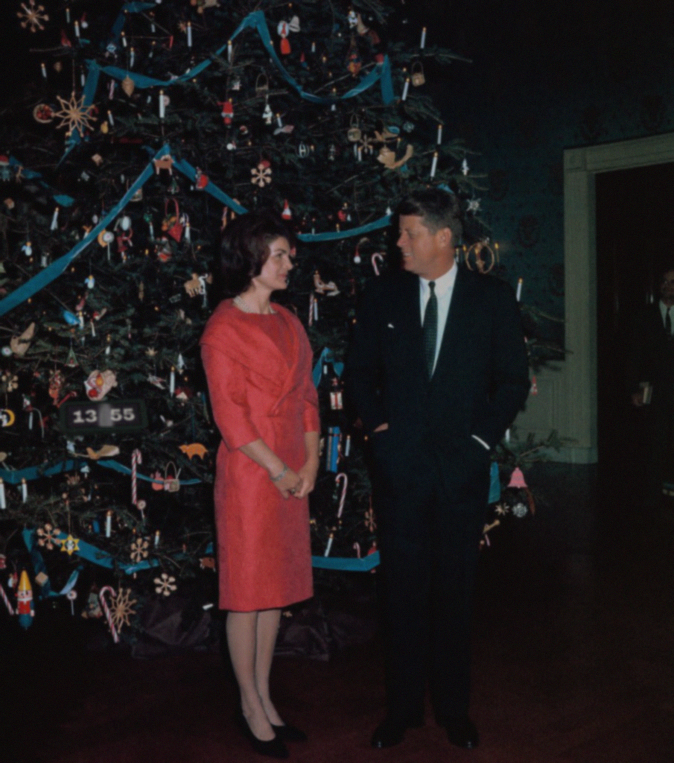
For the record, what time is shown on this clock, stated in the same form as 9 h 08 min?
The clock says 13 h 55 min
